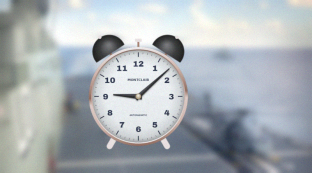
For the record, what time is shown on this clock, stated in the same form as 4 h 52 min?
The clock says 9 h 08 min
